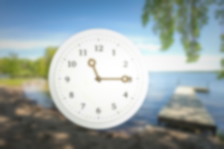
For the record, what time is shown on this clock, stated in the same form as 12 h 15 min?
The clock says 11 h 15 min
